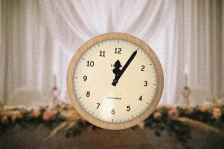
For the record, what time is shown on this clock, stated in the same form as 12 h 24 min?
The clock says 12 h 05 min
